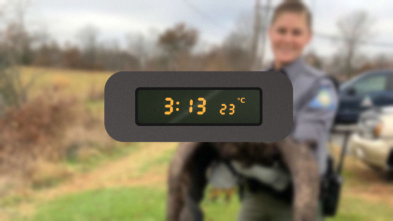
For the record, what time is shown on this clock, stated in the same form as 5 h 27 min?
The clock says 3 h 13 min
